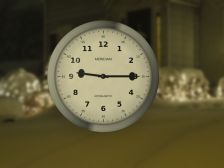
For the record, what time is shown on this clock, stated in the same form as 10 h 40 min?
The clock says 9 h 15 min
